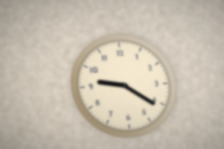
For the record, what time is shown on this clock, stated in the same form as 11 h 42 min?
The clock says 9 h 21 min
